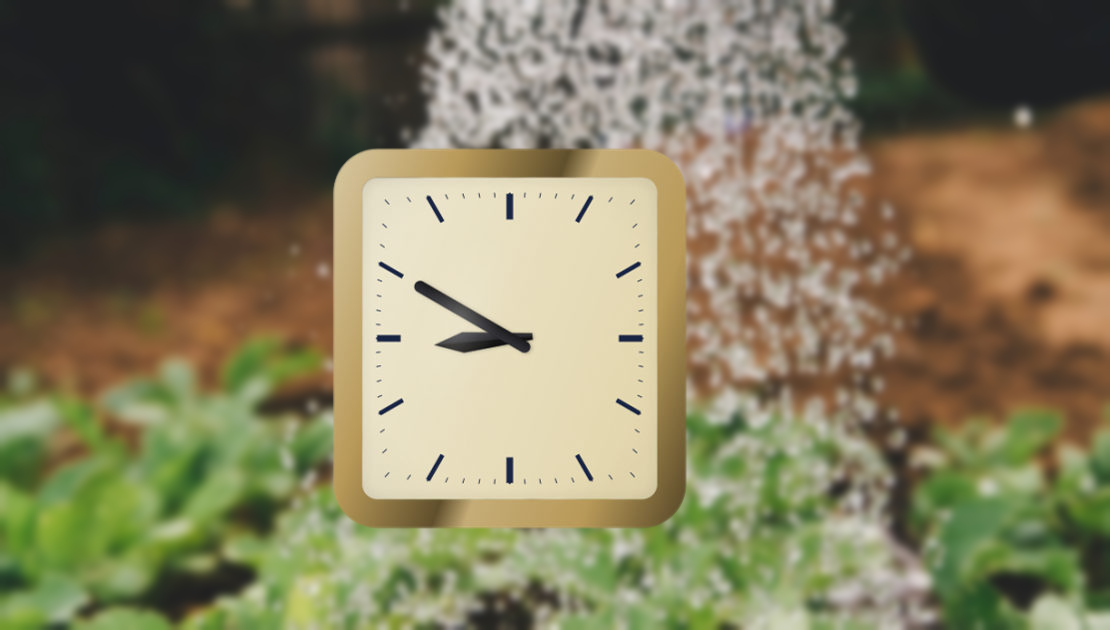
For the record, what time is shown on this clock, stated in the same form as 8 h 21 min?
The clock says 8 h 50 min
